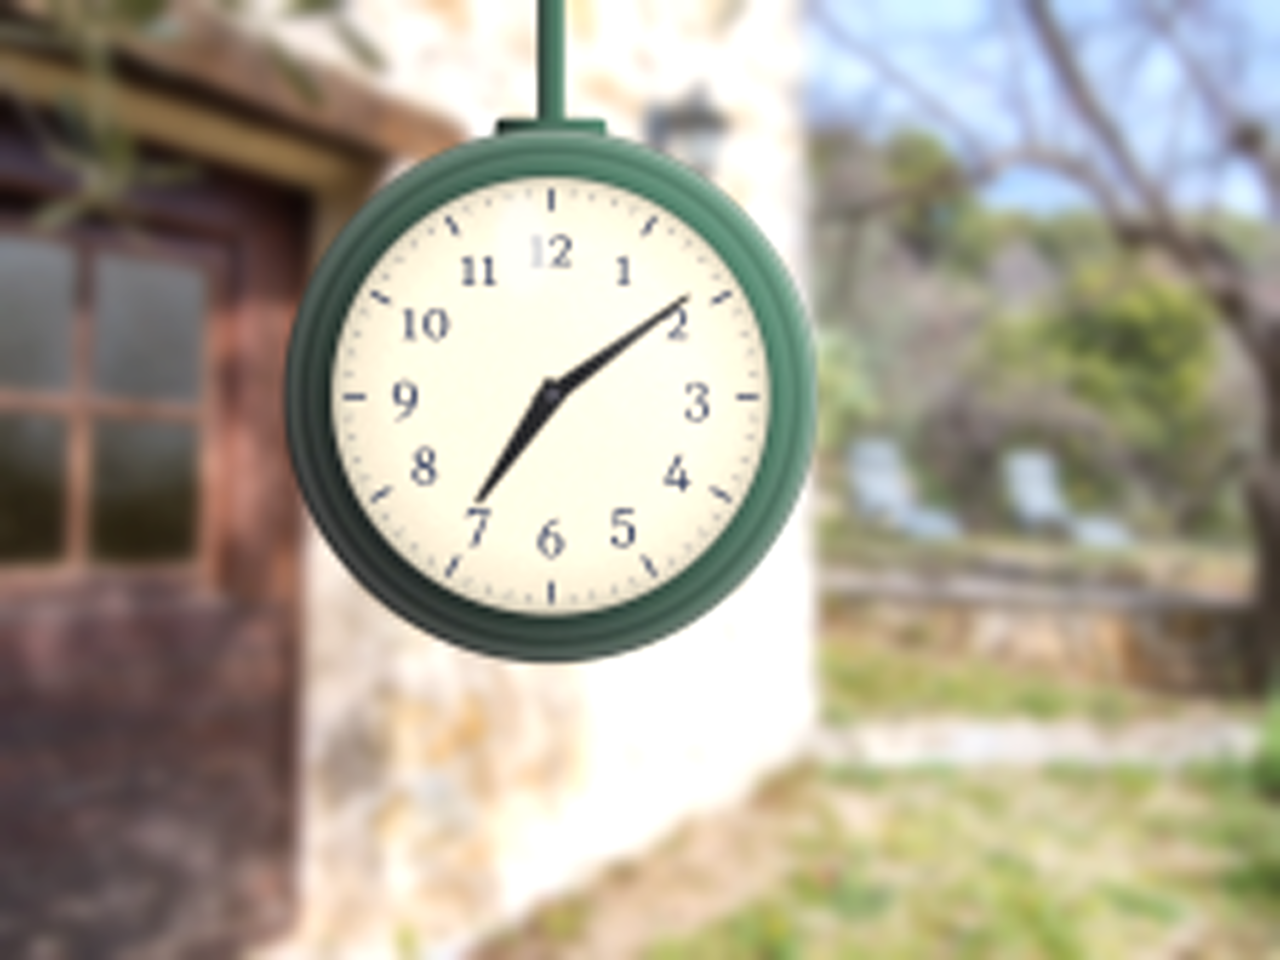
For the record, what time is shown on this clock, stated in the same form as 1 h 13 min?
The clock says 7 h 09 min
